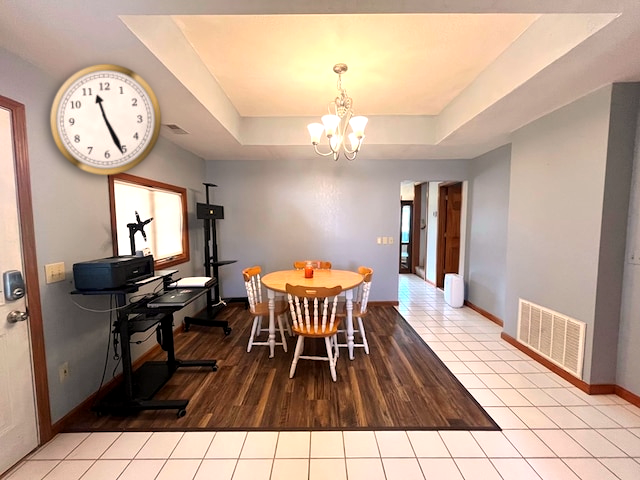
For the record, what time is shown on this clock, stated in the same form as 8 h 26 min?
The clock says 11 h 26 min
